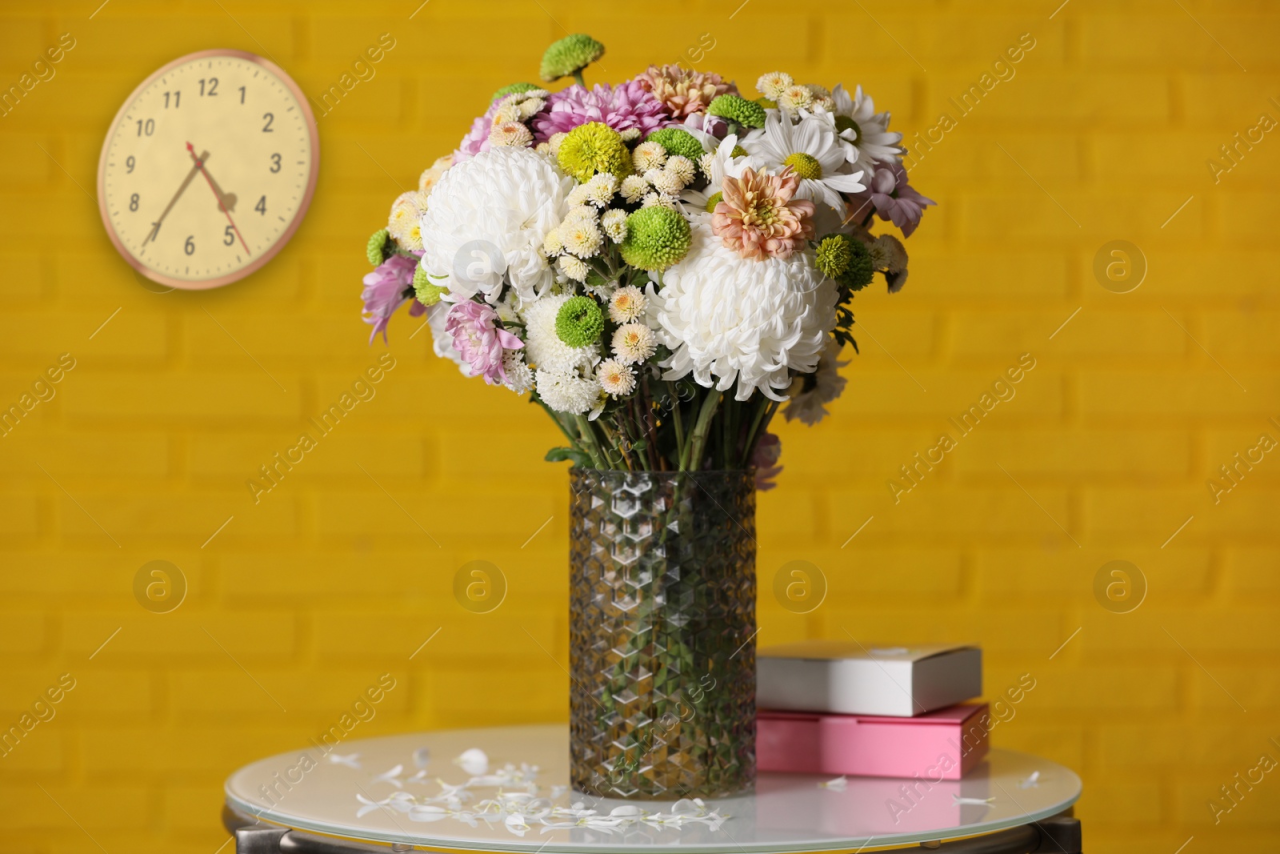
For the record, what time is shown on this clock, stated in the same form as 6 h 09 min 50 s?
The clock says 4 h 35 min 24 s
